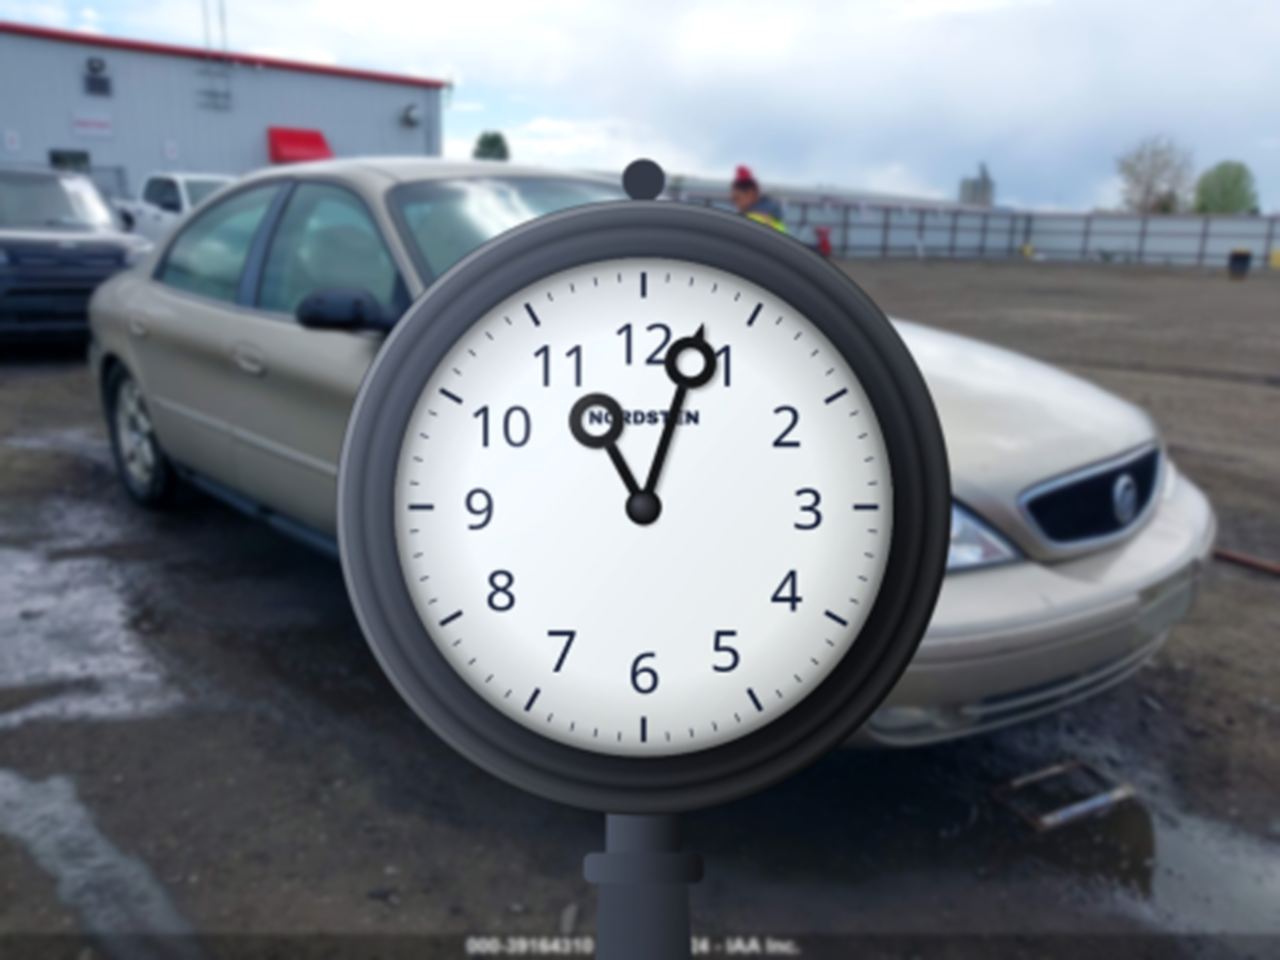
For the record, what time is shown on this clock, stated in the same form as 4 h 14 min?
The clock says 11 h 03 min
